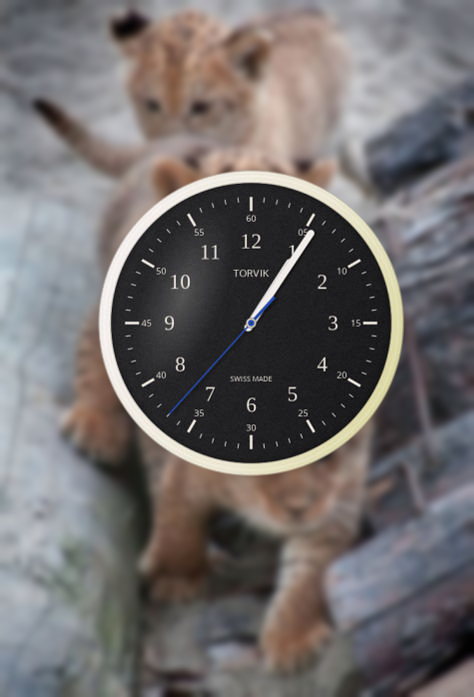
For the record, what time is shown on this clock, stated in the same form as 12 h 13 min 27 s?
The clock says 1 h 05 min 37 s
